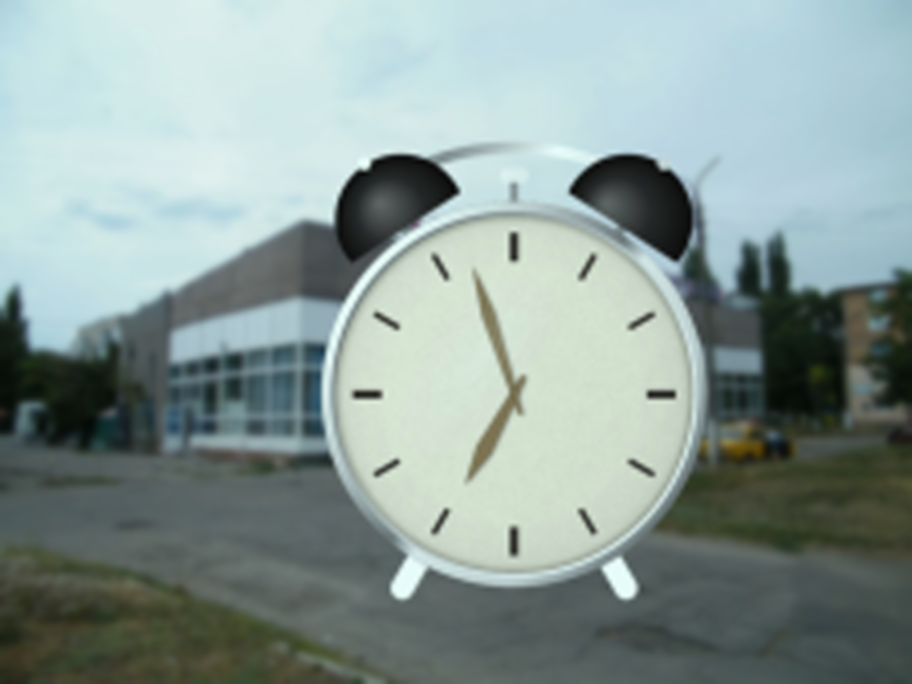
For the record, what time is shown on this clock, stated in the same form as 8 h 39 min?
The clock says 6 h 57 min
